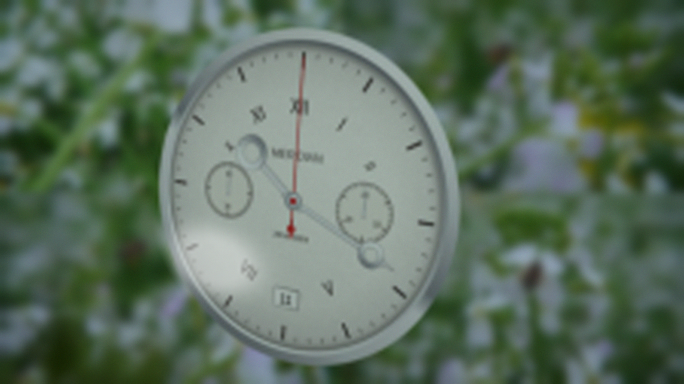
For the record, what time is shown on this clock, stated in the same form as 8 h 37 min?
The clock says 10 h 19 min
